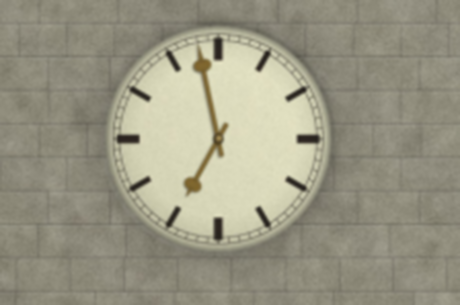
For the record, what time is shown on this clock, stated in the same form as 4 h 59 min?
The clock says 6 h 58 min
